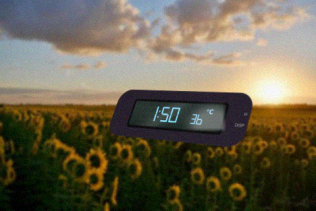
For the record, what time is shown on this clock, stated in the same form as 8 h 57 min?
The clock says 1 h 50 min
